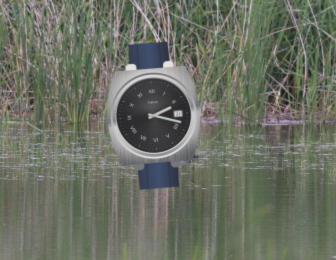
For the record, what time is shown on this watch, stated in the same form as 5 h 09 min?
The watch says 2 h 18 min
